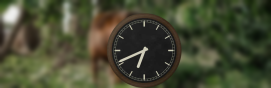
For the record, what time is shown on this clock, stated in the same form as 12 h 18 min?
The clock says 6 h 41 min
